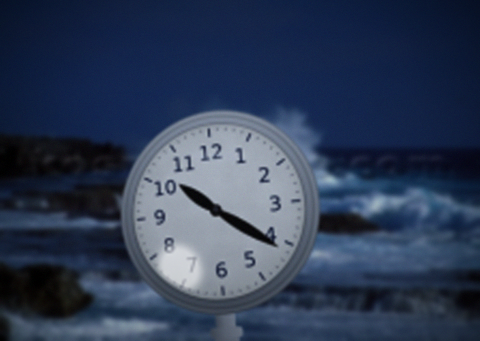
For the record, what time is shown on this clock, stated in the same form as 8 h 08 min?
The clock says 10 h 21 min
